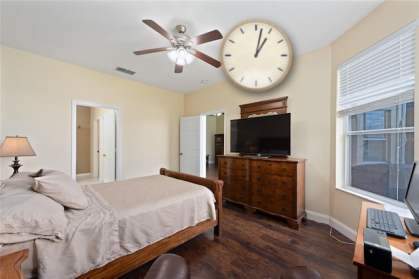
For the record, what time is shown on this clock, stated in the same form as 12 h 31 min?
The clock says 1 h 02 min
